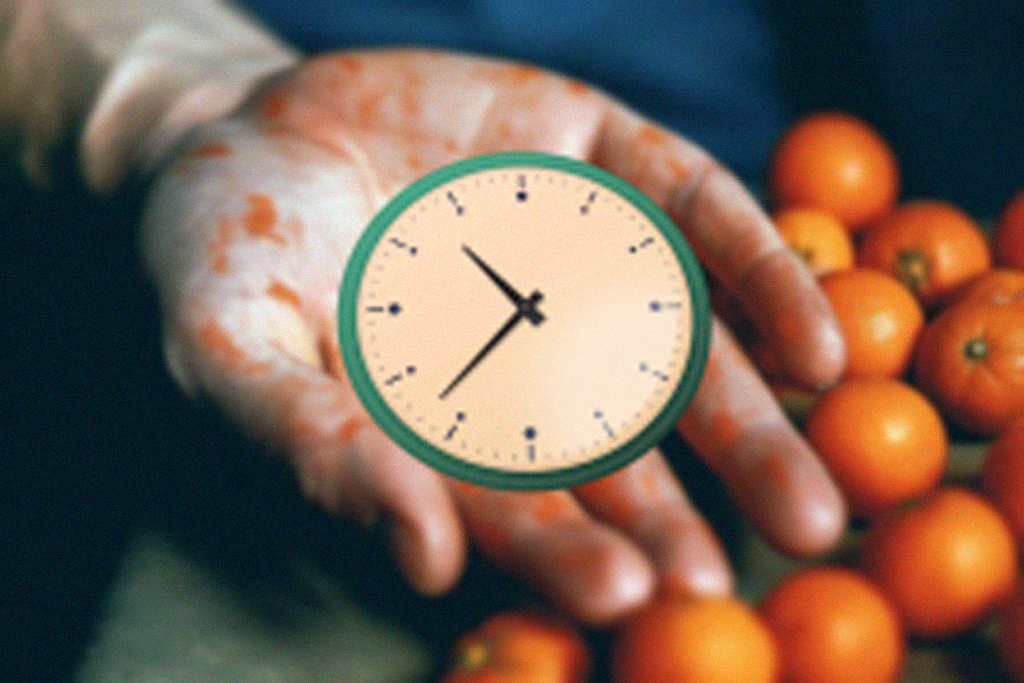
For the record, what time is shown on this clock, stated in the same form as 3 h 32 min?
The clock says 10 h 37 min
